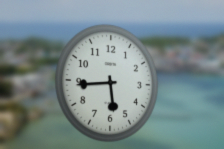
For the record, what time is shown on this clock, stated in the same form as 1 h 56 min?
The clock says 5 h 44 min
